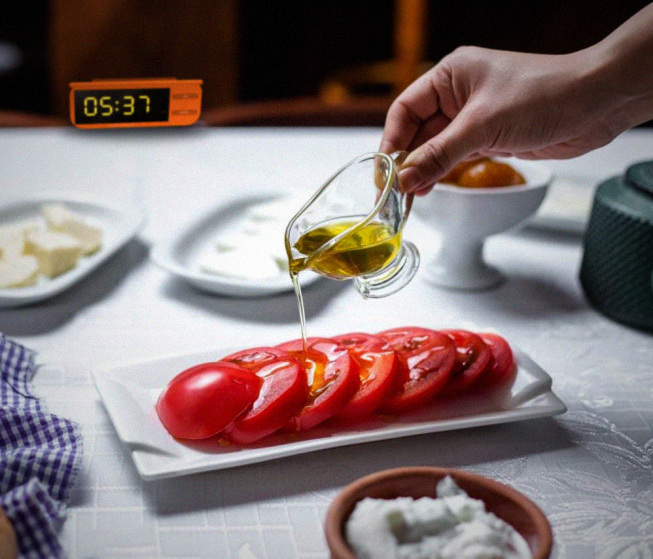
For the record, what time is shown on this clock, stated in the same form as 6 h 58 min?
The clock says 5 h 37 min
